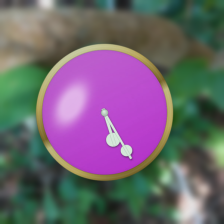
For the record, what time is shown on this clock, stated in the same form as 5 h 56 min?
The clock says 5 h 25 min
